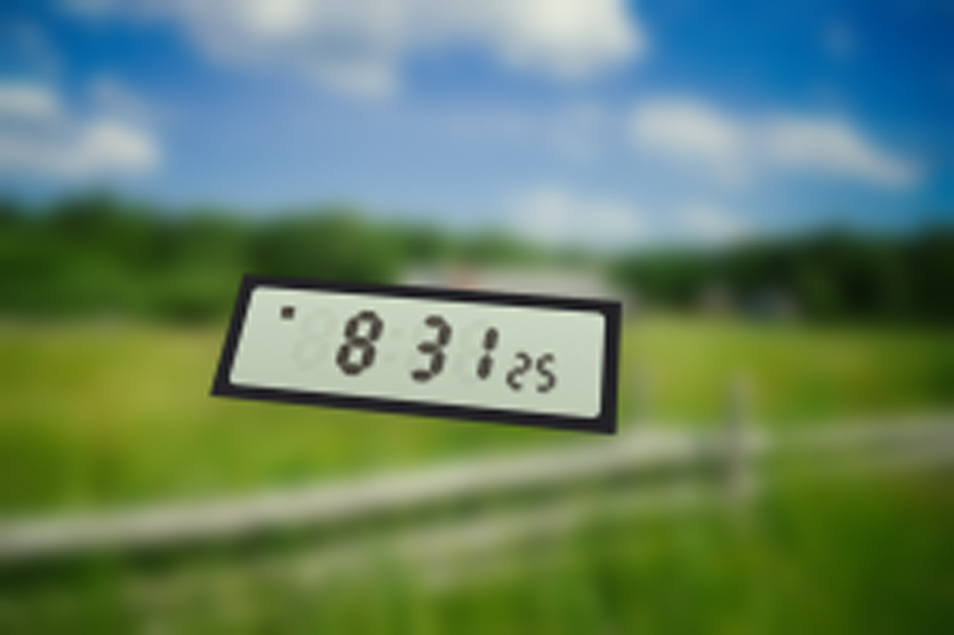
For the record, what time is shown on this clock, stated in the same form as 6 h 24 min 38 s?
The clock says 8 h 31 min 25 s
